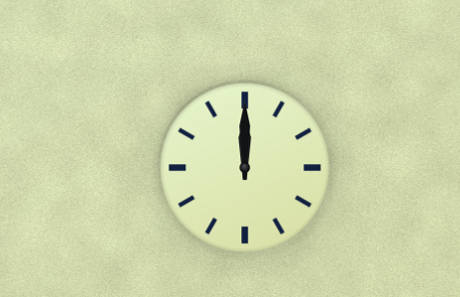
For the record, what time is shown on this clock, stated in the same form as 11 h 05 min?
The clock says 12 h 00 min
